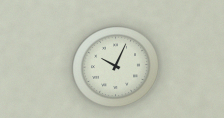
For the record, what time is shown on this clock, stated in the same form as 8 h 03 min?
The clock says 10 h 04 min
